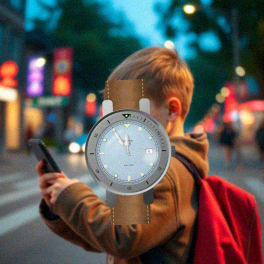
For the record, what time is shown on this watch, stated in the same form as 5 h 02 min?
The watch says 11 h 55 min
